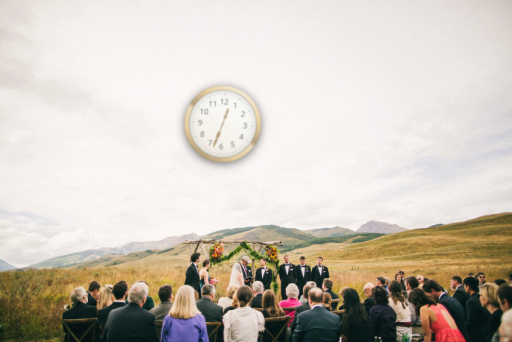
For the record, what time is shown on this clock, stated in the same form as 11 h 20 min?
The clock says 12 h 33 min
